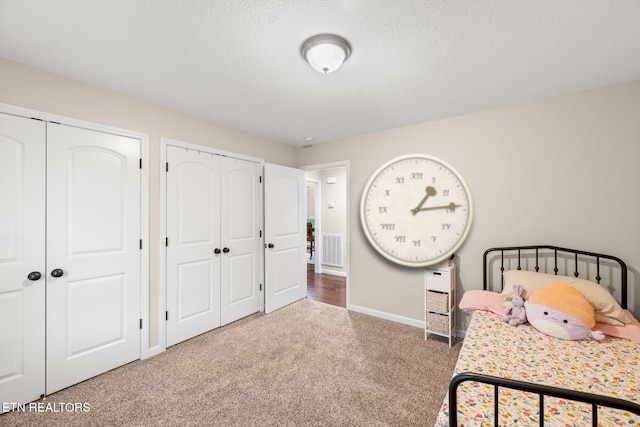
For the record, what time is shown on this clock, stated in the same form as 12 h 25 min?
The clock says 1 h 14 min
